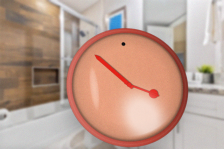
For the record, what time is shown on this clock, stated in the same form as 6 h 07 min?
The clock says 3 h 53 min
